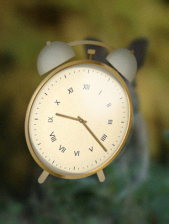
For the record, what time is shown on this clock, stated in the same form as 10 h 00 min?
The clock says 9 h 22 min
